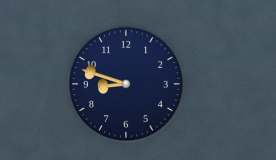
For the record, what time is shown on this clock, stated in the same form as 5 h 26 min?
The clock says 8 h 48 min
